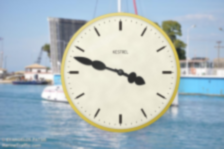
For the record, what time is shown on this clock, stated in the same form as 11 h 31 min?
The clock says 3 h 48 min
